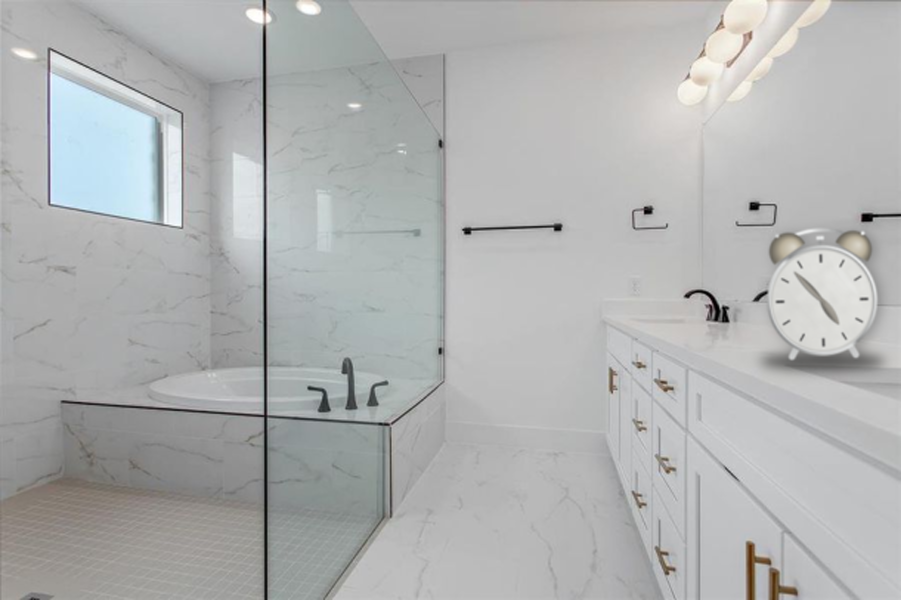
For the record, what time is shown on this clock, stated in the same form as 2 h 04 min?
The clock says 4 h 53 min
